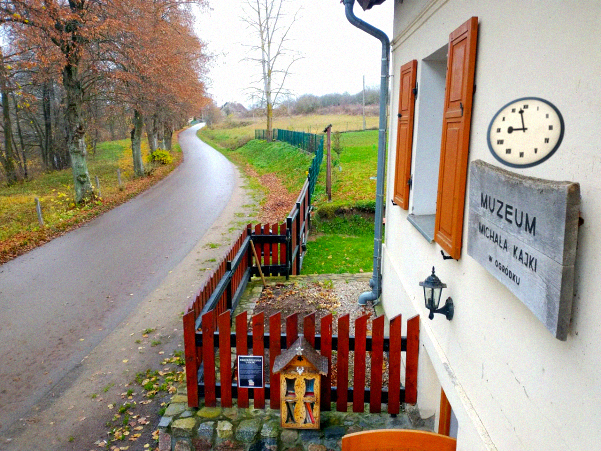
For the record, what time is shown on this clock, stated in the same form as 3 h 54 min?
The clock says 8 h 58 min
